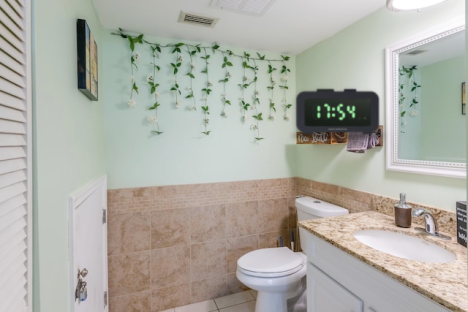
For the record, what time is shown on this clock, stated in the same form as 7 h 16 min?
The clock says 17 h 54 min
